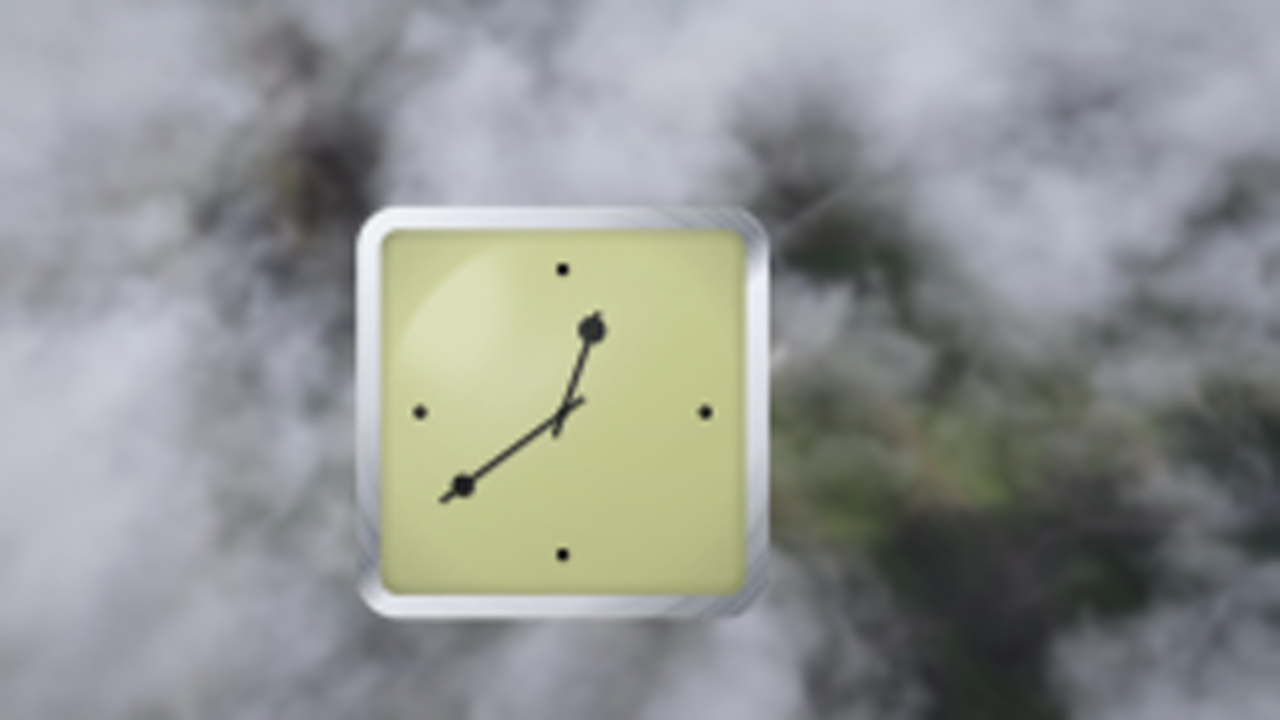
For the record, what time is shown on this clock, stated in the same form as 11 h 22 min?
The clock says 12 h 39 min
